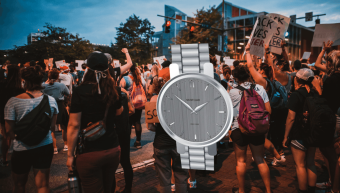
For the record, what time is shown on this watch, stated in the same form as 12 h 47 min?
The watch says 1 h 52 min
